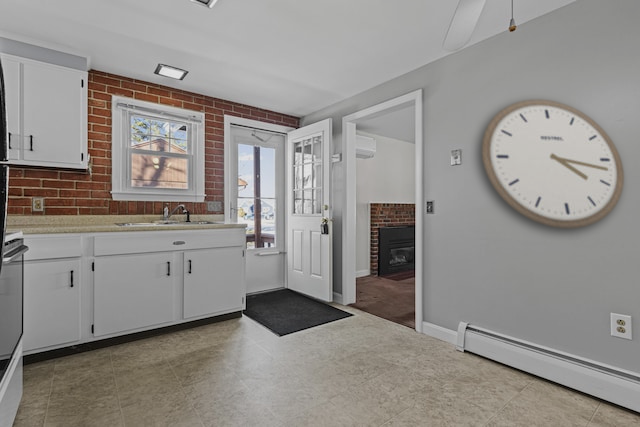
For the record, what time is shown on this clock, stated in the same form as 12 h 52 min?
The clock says 4 h 17 min
